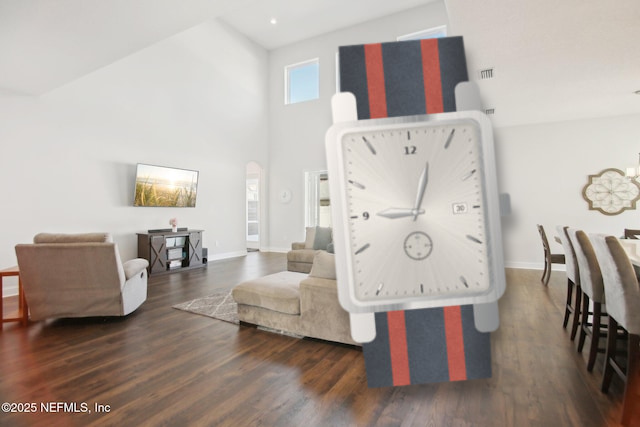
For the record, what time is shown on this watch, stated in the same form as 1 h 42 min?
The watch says 9 h 03 min
